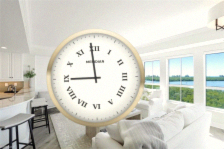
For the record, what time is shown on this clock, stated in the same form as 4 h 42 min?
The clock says 8 h 59 min
